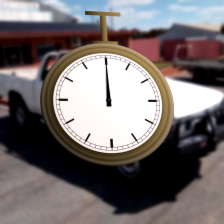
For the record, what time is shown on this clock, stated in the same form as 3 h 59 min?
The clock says 12 h 00 min
